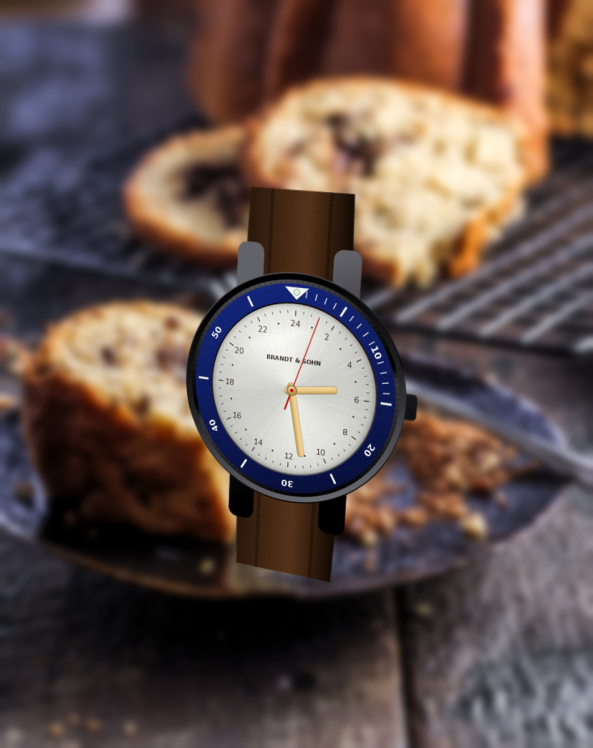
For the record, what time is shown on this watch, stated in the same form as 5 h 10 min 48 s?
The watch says 5 h 28 min 03 s
